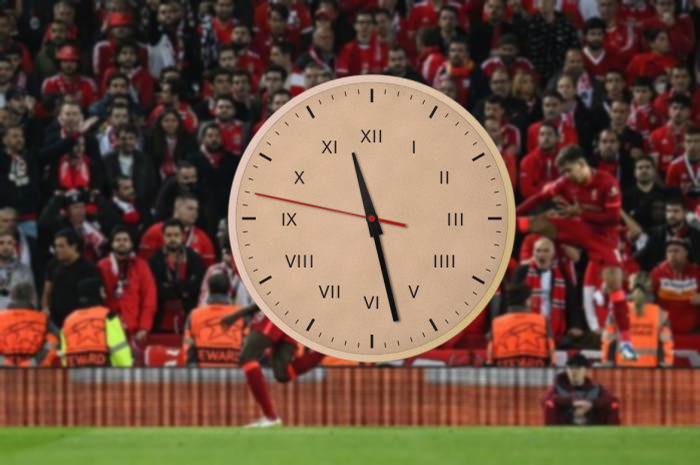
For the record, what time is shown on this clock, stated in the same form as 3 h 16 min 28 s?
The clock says 11 h 27 min 47 s
